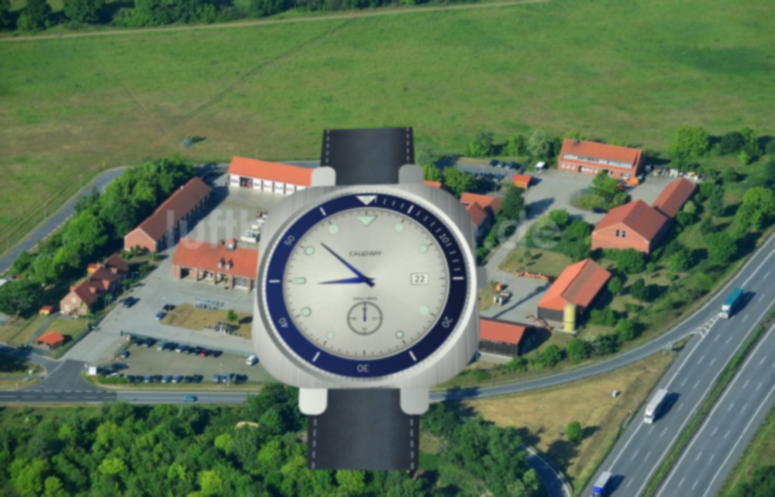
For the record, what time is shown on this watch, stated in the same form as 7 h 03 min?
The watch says 8 h 52 min
